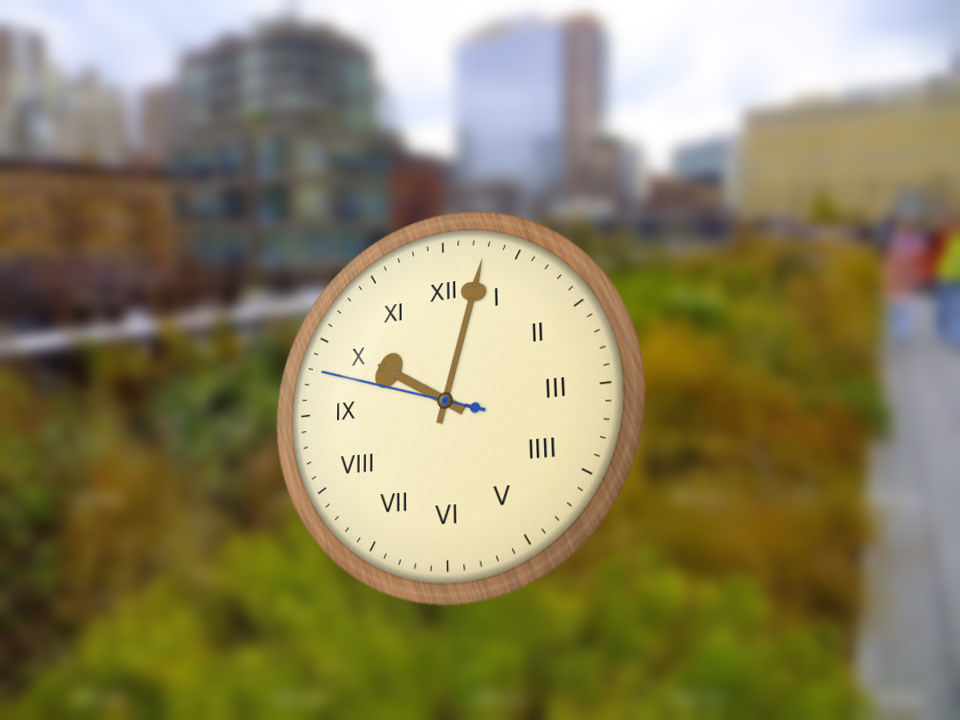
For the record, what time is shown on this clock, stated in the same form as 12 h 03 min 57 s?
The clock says 10 h 02 min 48 s
